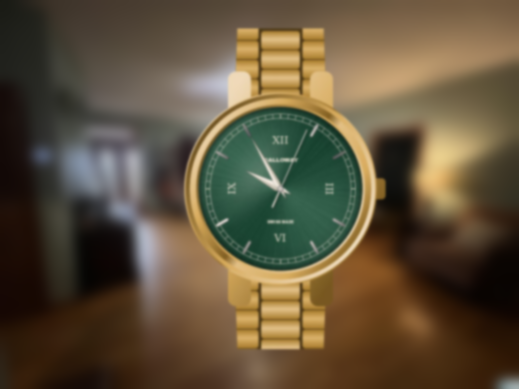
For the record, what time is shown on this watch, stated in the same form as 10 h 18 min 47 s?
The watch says 9 h 55 min 04 s
